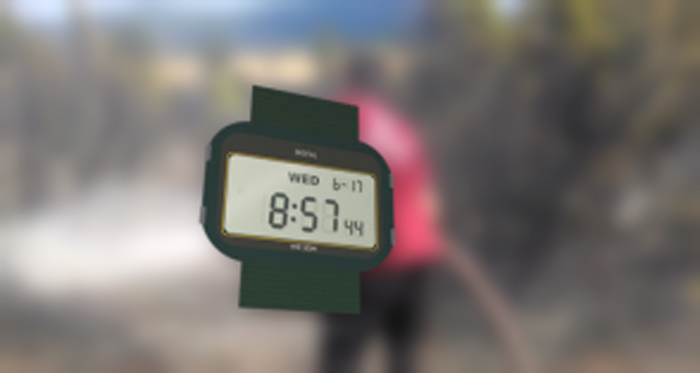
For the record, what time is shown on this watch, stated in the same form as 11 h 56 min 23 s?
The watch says 8 h 57 min 44 s
